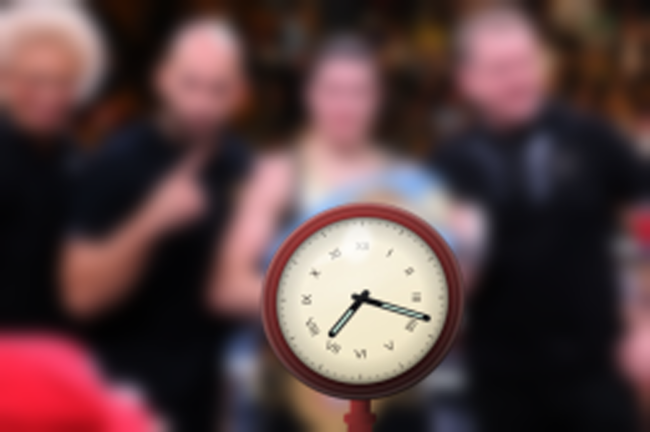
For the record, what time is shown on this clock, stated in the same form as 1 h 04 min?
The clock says 7 h 18 min
